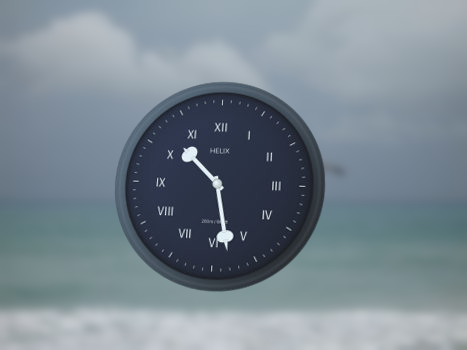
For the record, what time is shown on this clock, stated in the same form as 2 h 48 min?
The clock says 10 h 28 min
